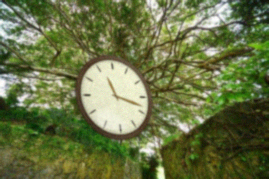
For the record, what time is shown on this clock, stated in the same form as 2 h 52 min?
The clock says 11 h 18 min
